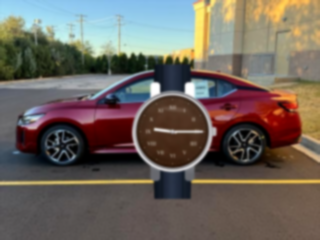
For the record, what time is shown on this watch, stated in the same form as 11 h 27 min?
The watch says 9 h 15 min
